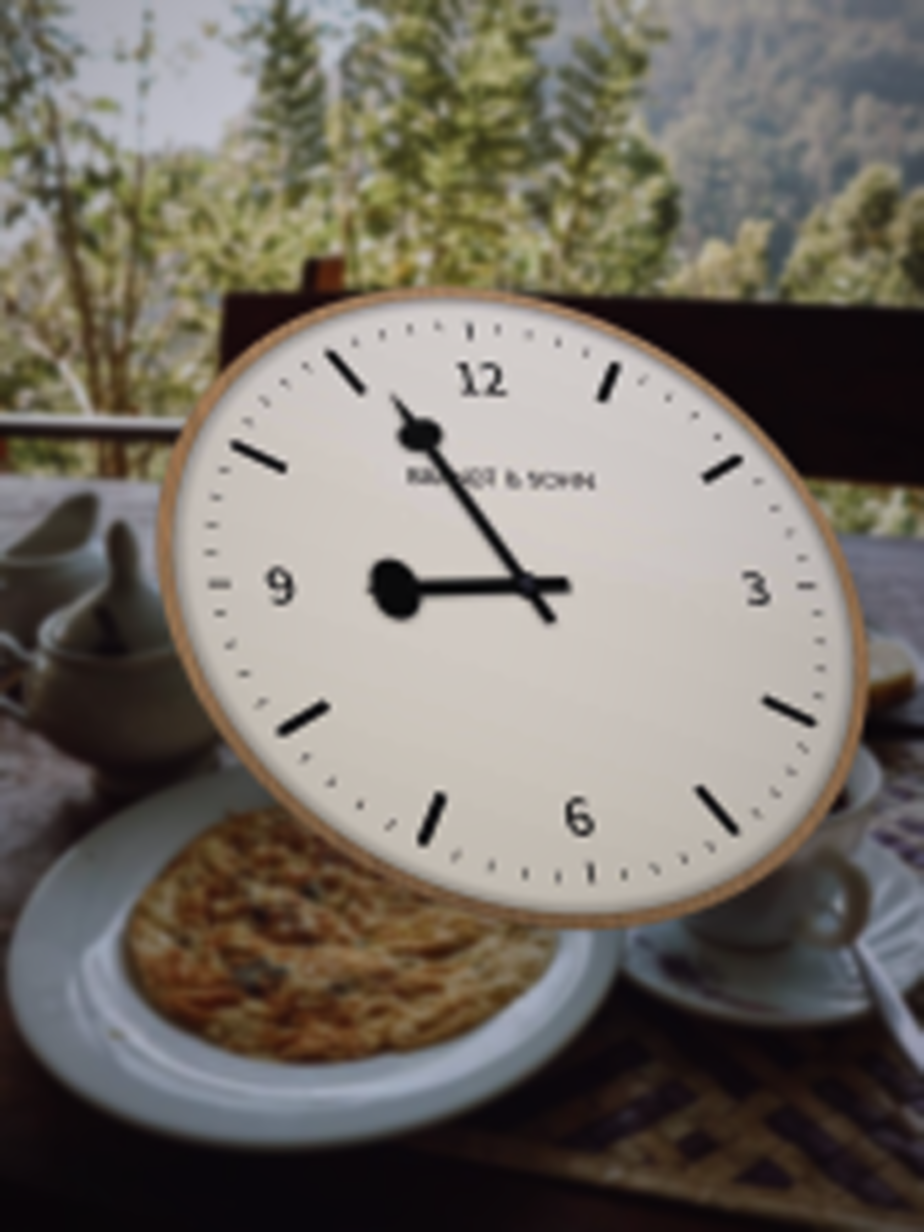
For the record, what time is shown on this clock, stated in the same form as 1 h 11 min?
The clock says 8 h 56 min
